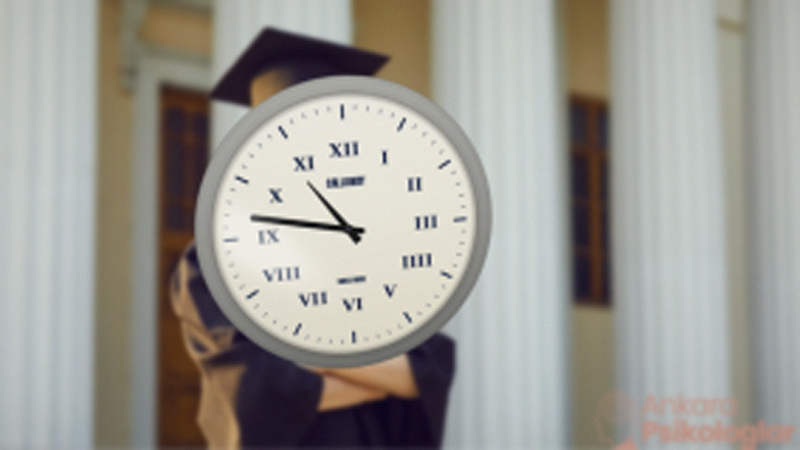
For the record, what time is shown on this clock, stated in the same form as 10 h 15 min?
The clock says 10 h 47 min
